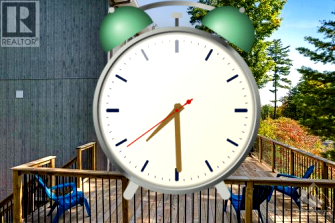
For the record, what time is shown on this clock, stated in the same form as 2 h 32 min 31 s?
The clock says 7 h 29 min 39 s
